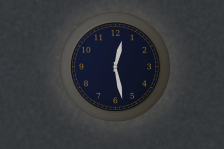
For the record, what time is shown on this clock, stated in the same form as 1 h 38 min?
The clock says 12 h 28 min
